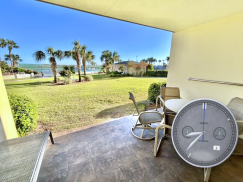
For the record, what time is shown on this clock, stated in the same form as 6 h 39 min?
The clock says 8 h 37 min
